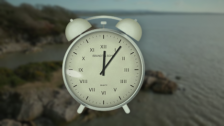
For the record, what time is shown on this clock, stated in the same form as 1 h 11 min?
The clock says 12 h 06 min
